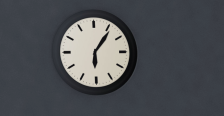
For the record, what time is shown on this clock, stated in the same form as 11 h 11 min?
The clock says 6 h 06 min
